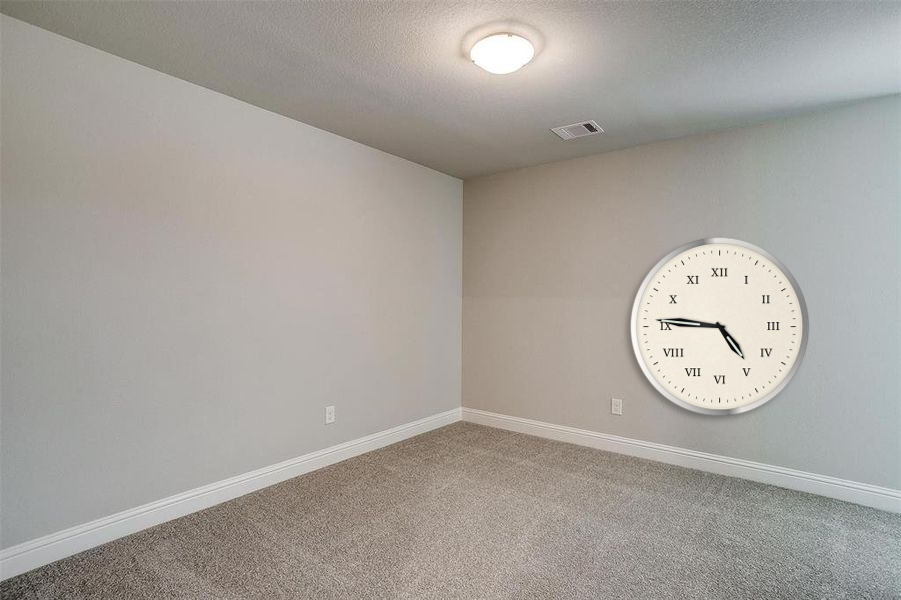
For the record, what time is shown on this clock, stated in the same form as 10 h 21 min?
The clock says 4 h 46 min
